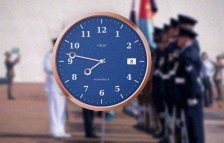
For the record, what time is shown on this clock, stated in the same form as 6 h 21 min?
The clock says 7 h 47 min
